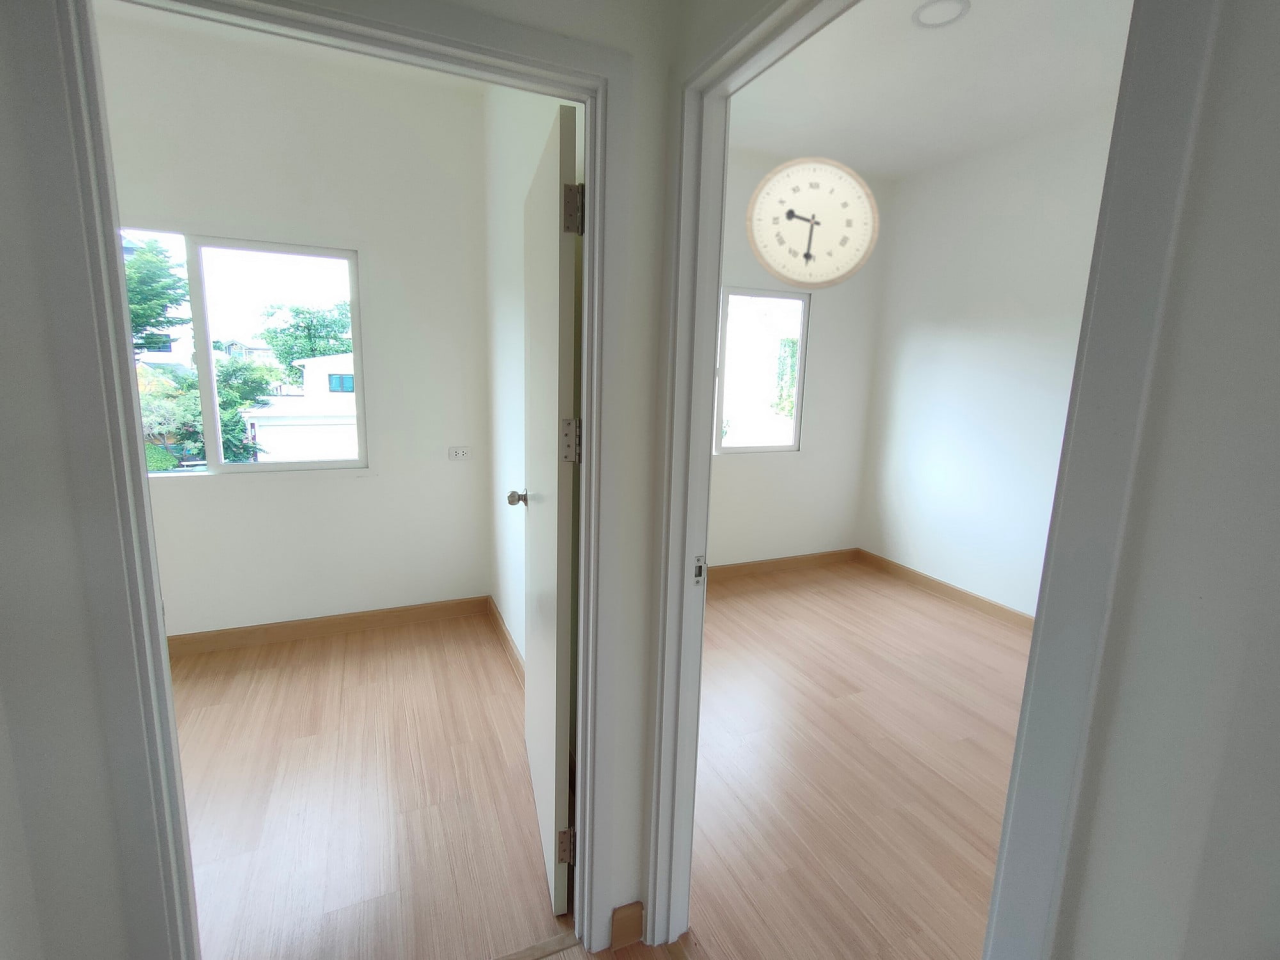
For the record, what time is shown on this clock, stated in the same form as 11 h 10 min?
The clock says 9 h 31 min
